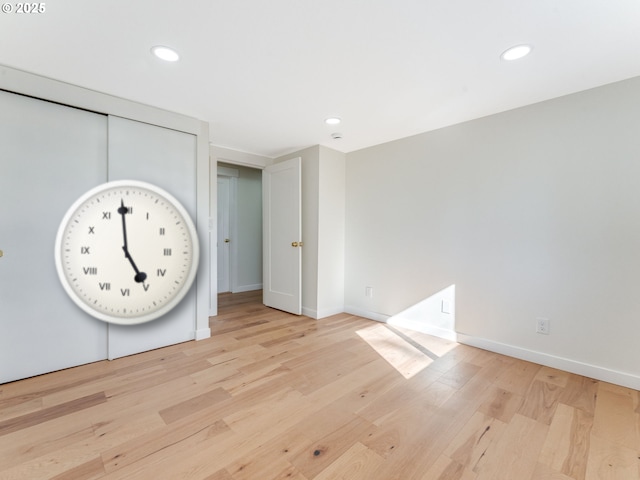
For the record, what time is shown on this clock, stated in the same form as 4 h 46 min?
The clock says 4 h 59 min
